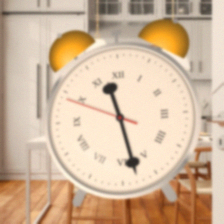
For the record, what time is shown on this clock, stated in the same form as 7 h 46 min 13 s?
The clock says 11 h 27 min 49 s
